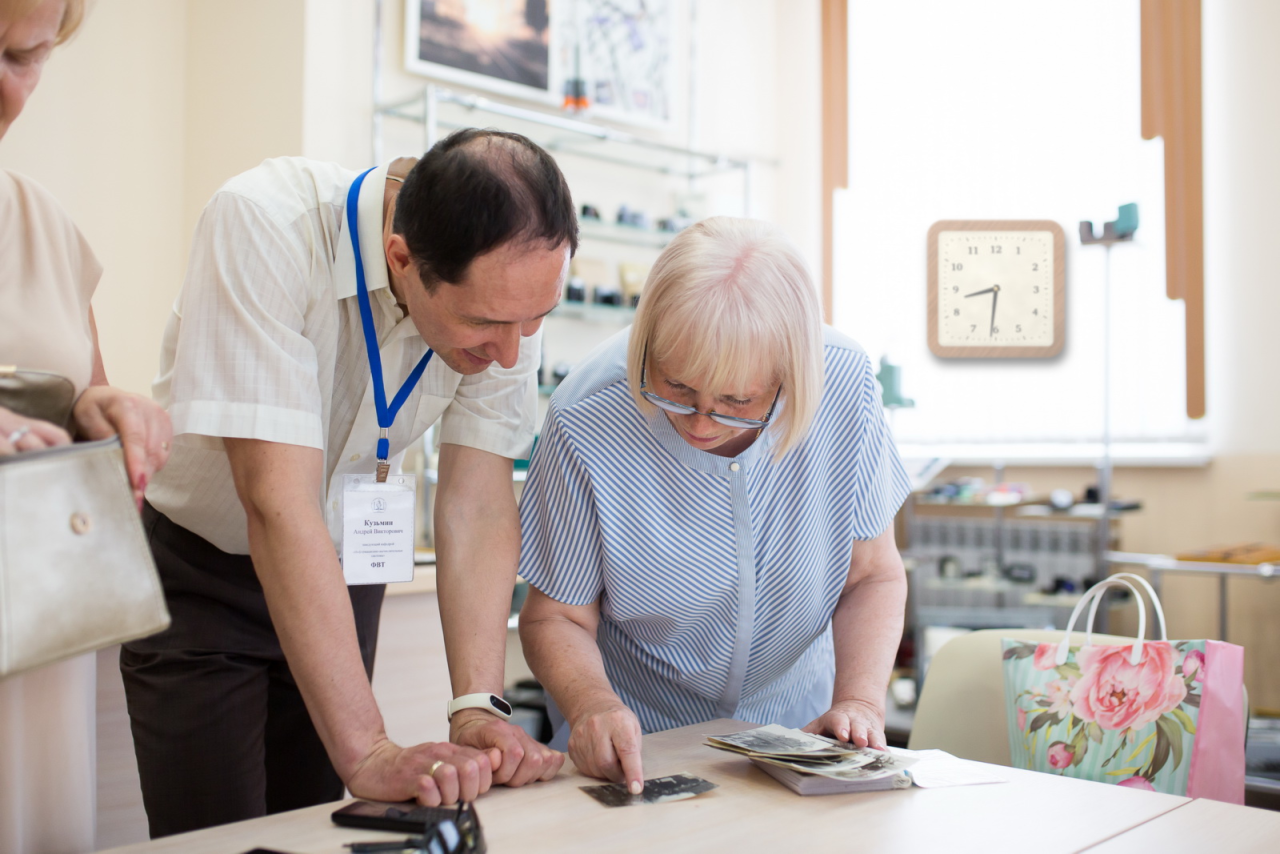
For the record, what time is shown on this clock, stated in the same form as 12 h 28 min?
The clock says 8 h 31 min
